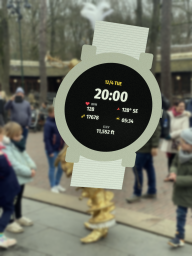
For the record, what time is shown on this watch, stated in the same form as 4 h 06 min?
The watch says 20 h 00 min
